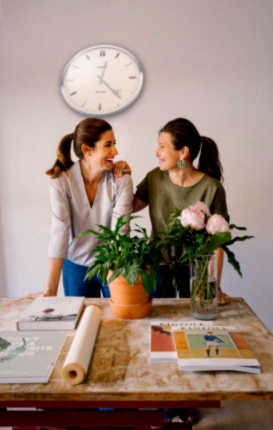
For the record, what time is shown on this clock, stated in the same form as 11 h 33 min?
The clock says 12 h 23 min
